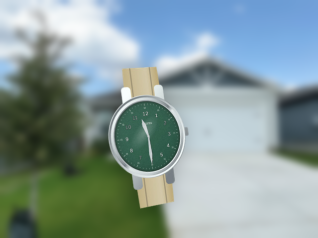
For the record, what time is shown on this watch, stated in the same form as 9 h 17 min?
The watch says 11 h 30 min
